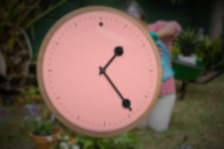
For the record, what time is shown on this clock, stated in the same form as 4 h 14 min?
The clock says 1 h 24 min
